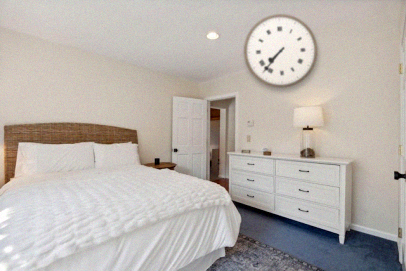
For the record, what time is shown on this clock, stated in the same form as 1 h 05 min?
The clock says 7 h 37 min
